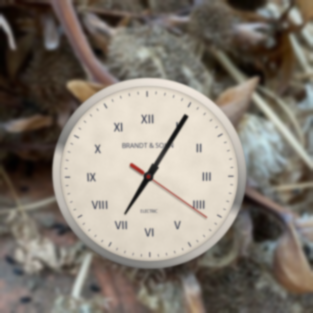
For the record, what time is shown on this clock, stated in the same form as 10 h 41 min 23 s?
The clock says 7 h 05 min 21 s
